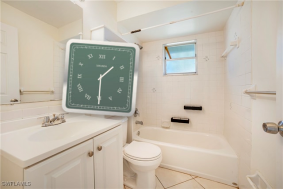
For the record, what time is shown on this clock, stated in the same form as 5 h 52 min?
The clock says 1 h 30 min
